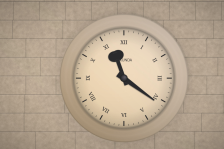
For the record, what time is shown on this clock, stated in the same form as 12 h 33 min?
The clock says 11 h 21 min
